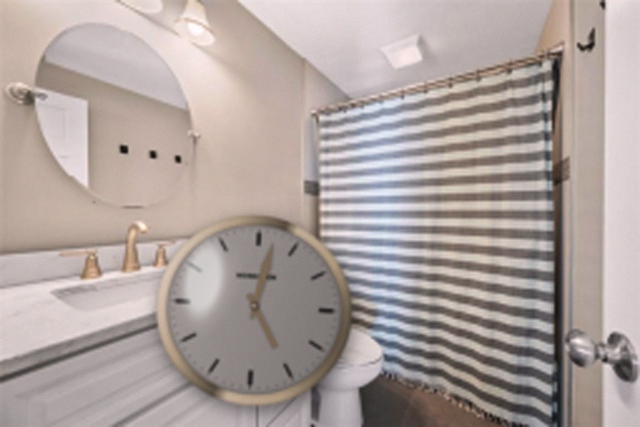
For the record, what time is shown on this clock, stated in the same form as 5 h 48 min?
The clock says 5 h 02 min
